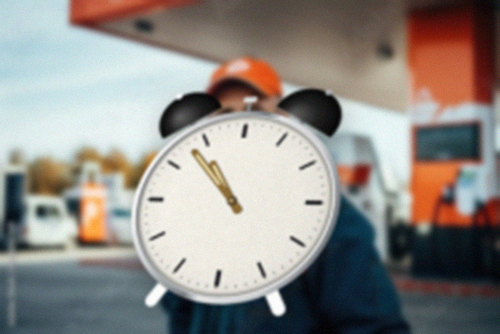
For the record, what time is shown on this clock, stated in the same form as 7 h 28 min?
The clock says 10 h 53 min
